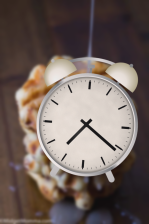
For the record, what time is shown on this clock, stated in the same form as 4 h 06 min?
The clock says 7 h 21 min
